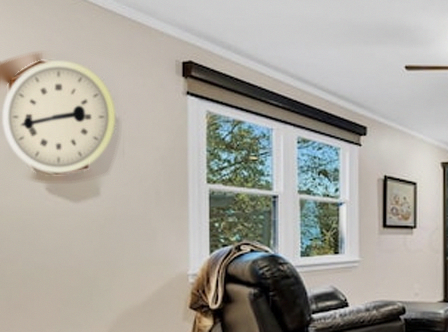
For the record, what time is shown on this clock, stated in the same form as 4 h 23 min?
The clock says 2 h 43 min
